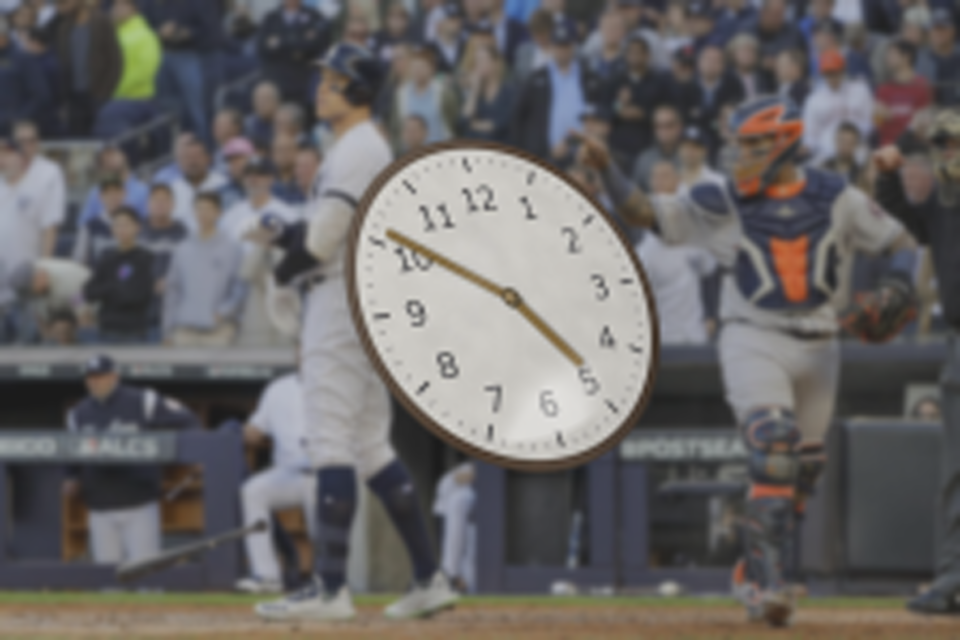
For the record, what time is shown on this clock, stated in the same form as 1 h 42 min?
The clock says 4 h 51 min
